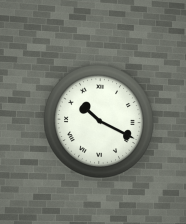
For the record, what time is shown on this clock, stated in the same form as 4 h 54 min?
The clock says 10 h 19 min
